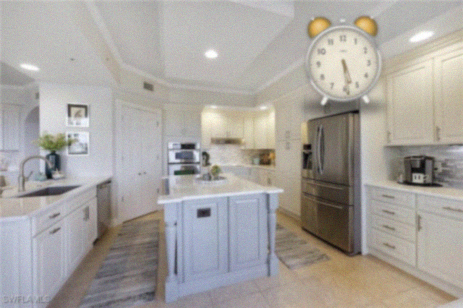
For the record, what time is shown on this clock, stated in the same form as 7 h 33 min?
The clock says 5 h 29 min
